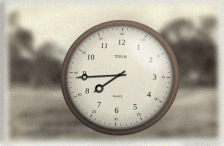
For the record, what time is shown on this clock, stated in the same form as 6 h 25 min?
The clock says 7 h 44 min
